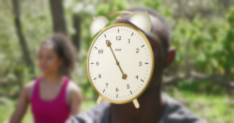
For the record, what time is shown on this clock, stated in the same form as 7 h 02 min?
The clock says 4 h 55 min
